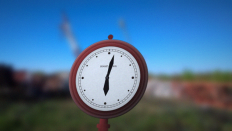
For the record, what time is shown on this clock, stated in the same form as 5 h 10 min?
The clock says 6 h 02 min
